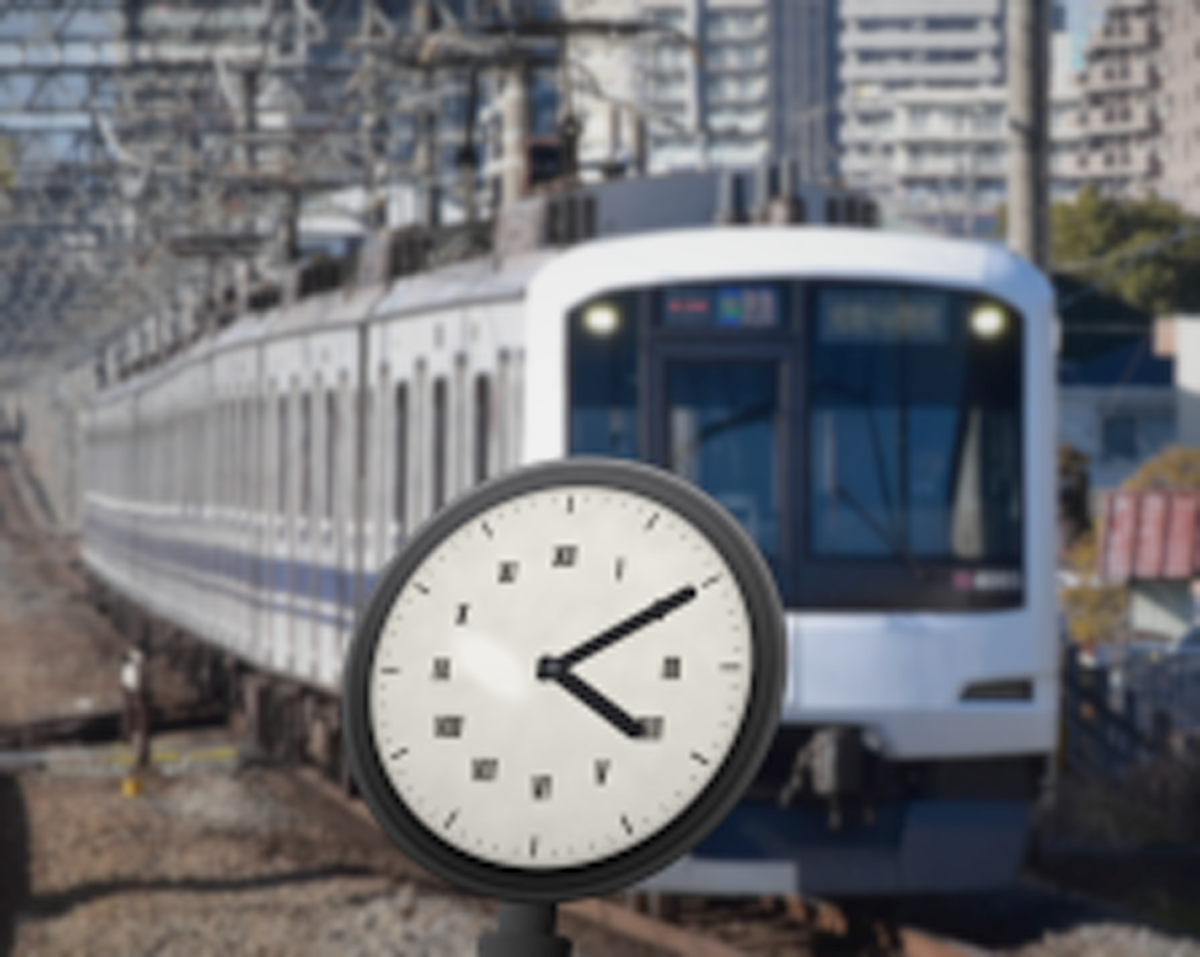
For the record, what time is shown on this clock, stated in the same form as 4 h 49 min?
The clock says 4 h 10 min
